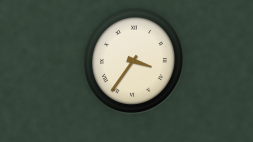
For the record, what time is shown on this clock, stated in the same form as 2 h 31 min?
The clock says 3 h 36 min
